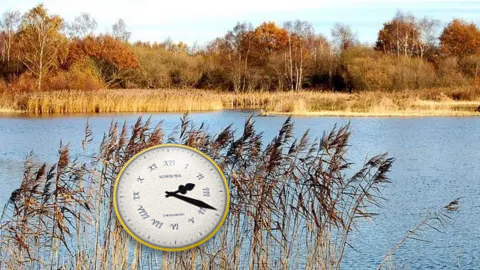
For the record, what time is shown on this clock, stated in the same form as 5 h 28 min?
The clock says 2 h 19 min
